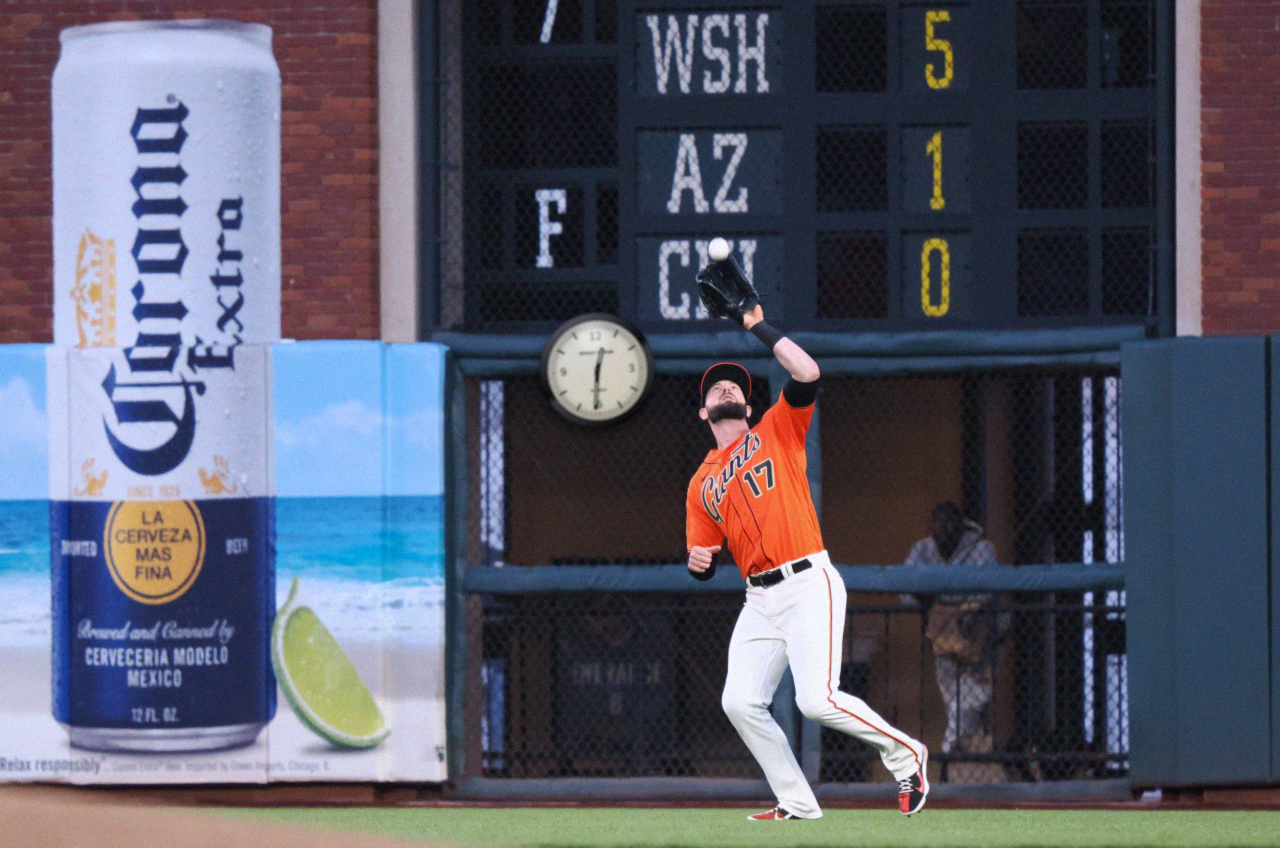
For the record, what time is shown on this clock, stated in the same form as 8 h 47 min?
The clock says 12 h 31 min
